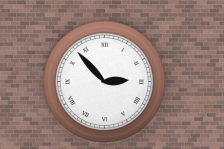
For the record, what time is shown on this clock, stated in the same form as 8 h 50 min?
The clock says 2 h 53 min
